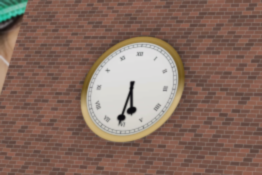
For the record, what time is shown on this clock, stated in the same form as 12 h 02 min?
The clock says 5 h 31 min
